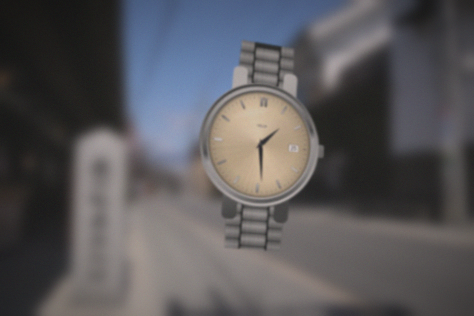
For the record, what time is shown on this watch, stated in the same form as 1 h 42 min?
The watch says 1 h 29 min
